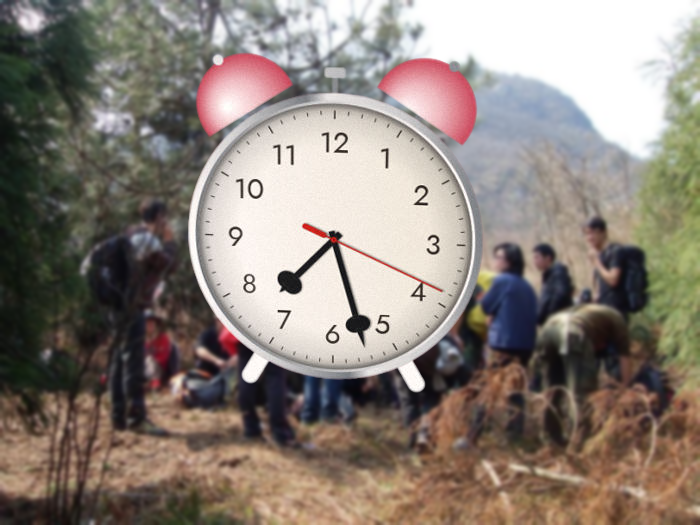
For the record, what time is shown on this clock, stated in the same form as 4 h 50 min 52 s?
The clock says 7 h 27 min 19 s
